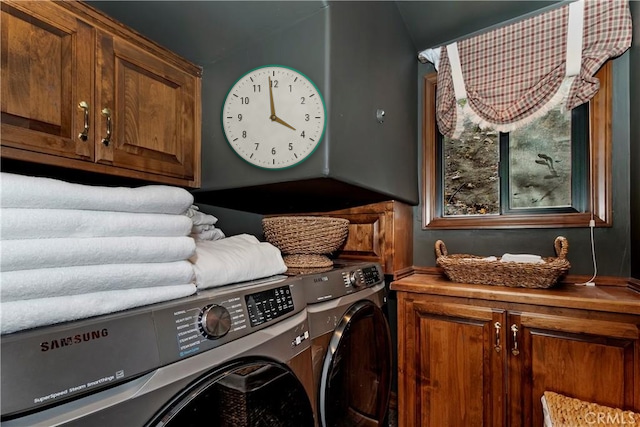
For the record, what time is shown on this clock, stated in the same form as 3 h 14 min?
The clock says 3 h 59 min
